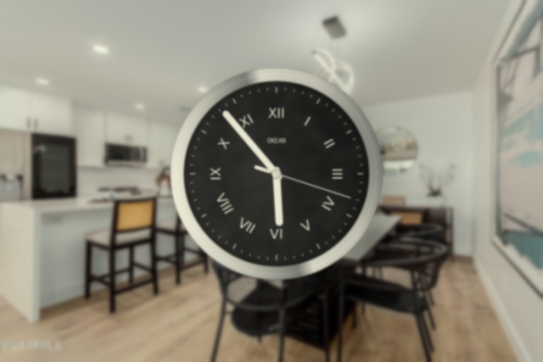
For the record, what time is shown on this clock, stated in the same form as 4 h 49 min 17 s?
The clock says 5 h 53 min 18 s
